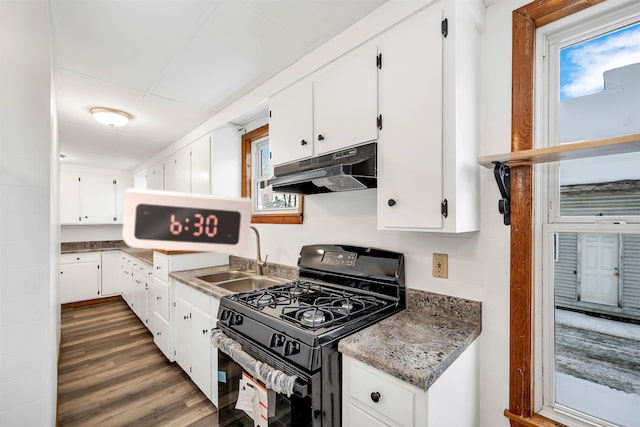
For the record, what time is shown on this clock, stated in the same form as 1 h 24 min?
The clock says 6 h 30 min
